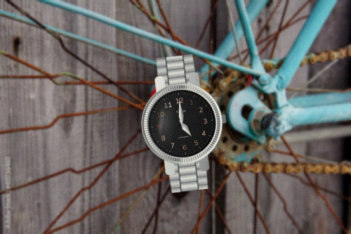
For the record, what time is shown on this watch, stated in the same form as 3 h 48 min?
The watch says 5 h 00 min
